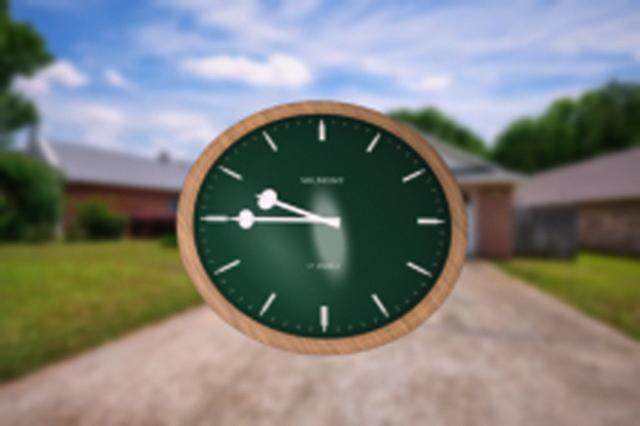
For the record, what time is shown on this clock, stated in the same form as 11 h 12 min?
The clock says 9 h 45 min
